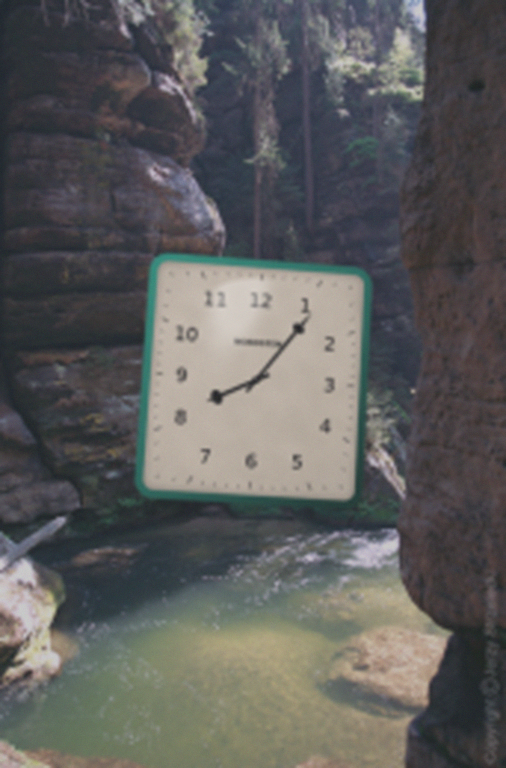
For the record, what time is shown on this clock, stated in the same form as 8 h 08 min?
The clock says 8 h 06 min
